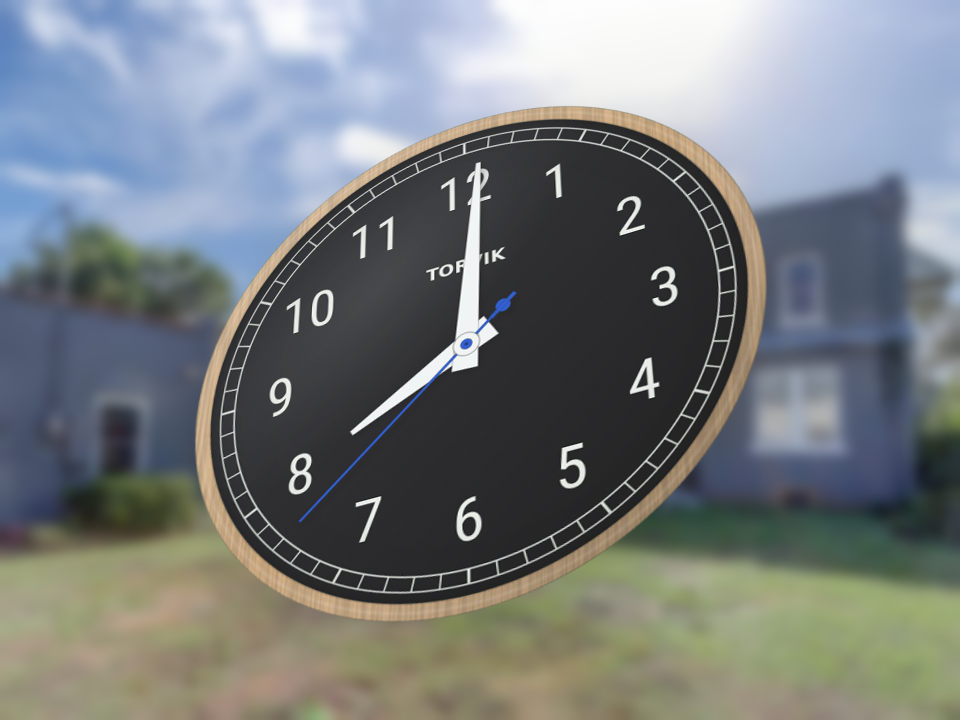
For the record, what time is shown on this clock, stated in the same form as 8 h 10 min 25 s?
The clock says 8 h 00 min 38 s
